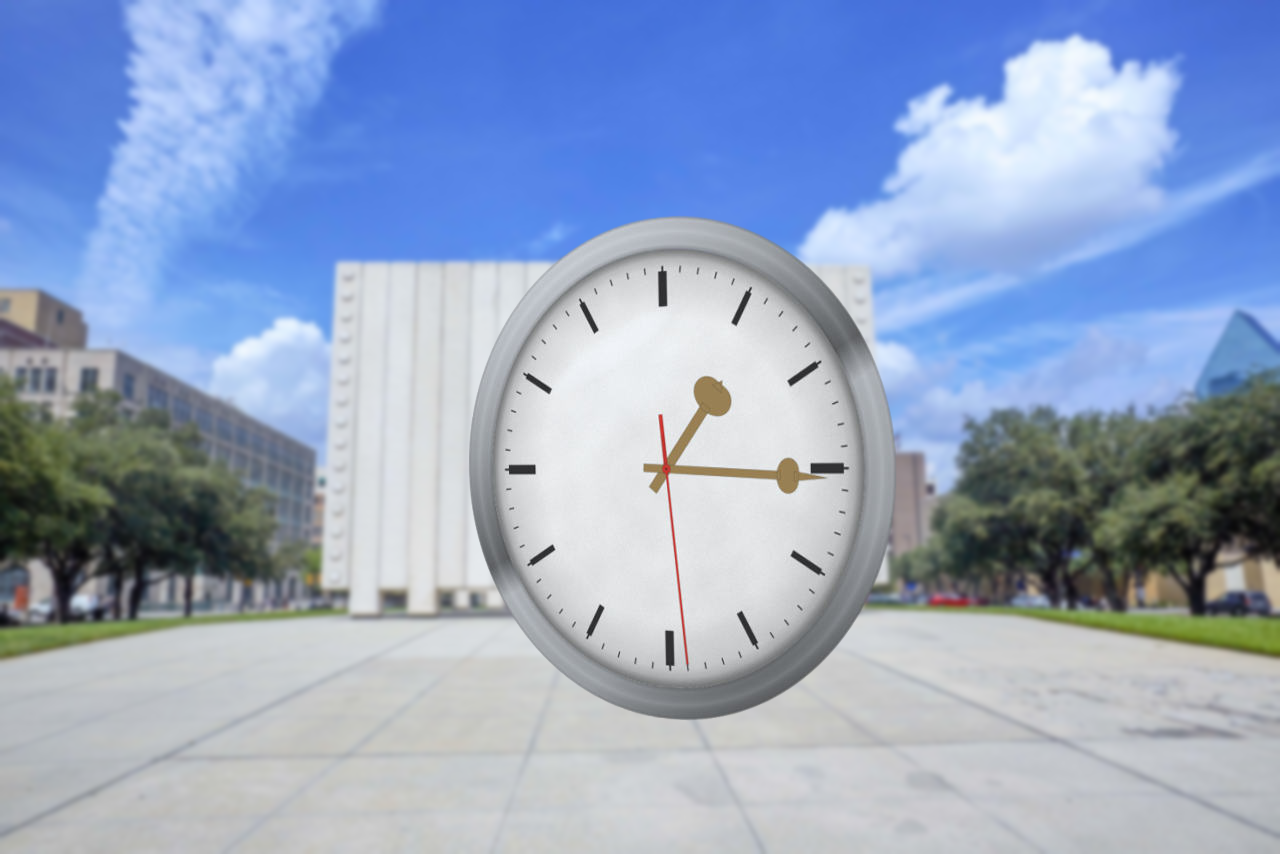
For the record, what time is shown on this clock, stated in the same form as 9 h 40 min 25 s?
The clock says 1 h 15 min 29 s
